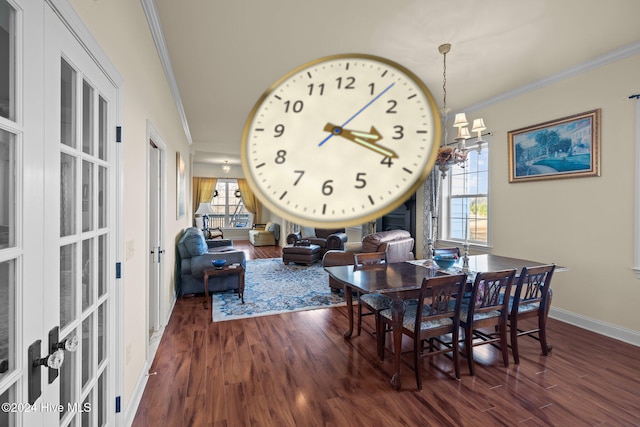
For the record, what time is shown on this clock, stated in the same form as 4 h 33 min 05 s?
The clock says 3 h 19 min 07 s
